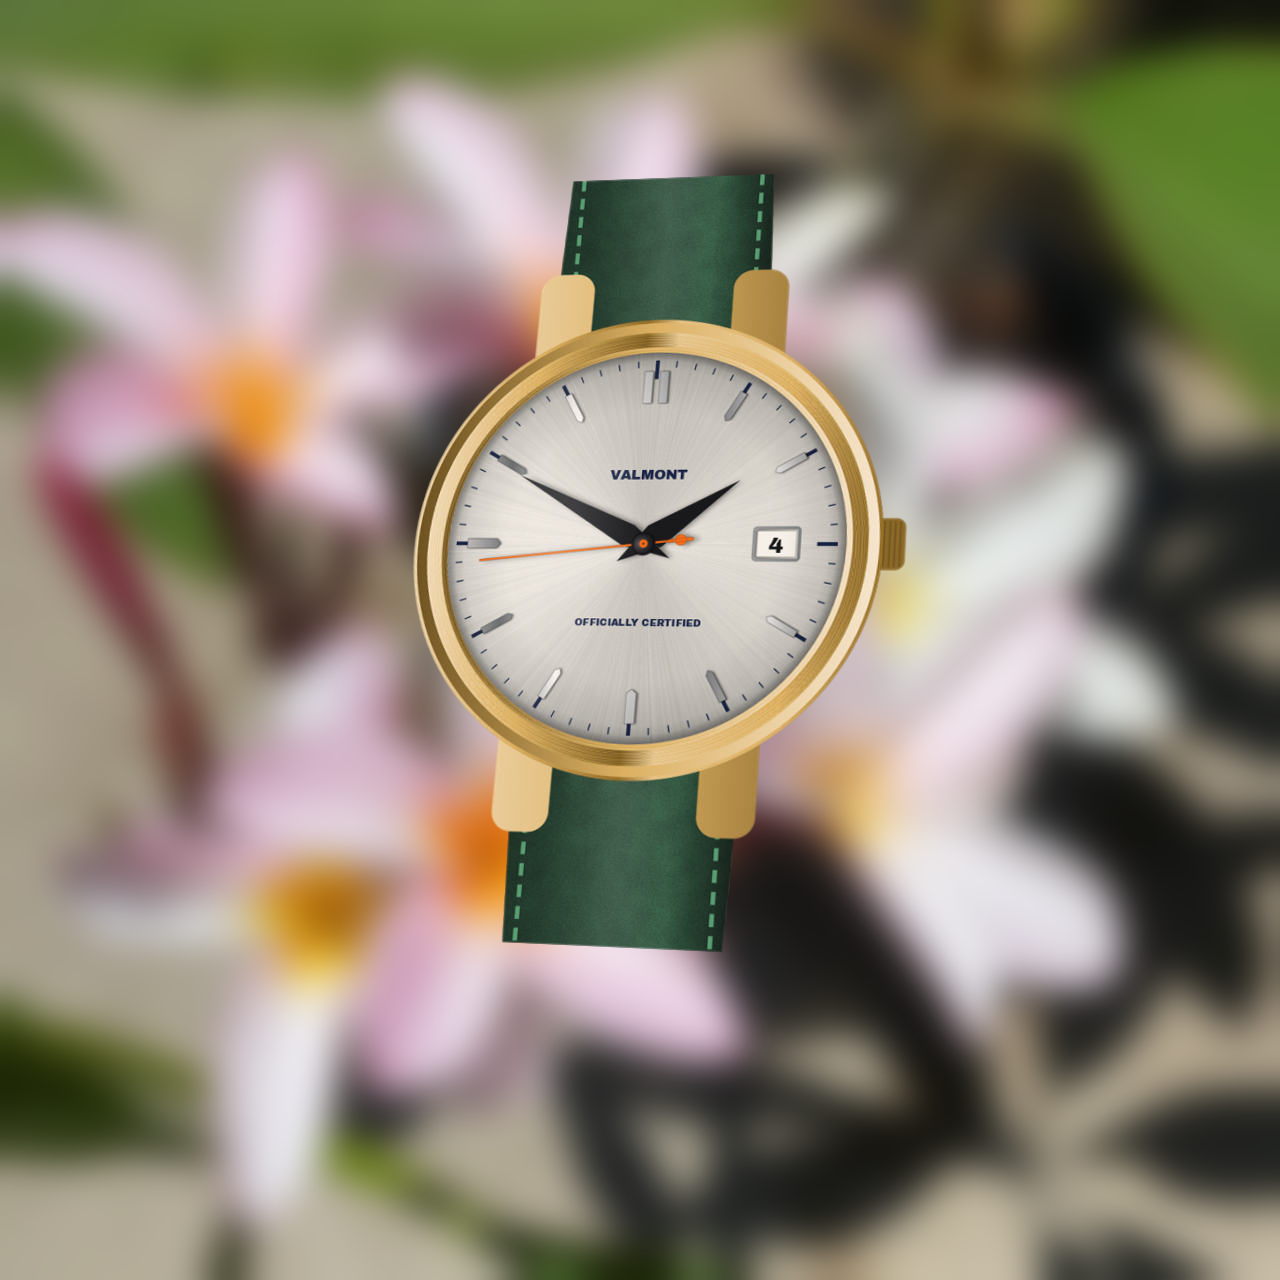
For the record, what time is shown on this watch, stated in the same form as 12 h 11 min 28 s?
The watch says 1 h 49 min 44 s
